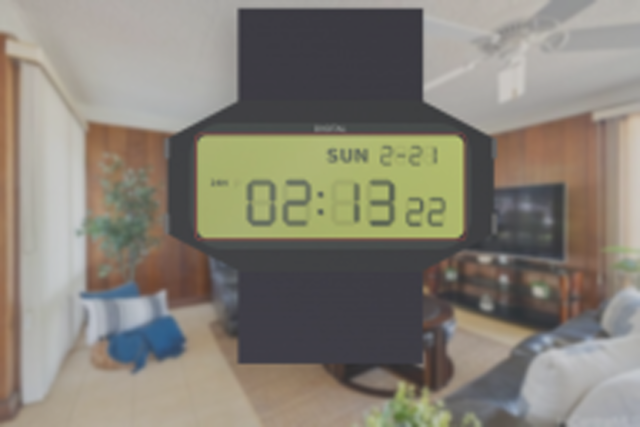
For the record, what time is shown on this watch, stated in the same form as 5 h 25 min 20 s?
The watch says 2 h 13 min 22 s
